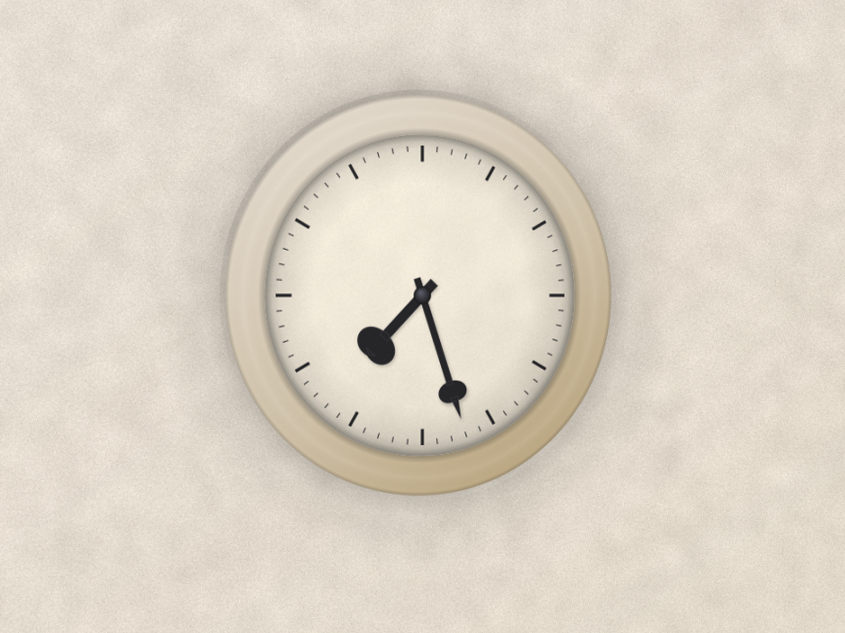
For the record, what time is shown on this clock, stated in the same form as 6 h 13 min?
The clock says 7 h 27 min
